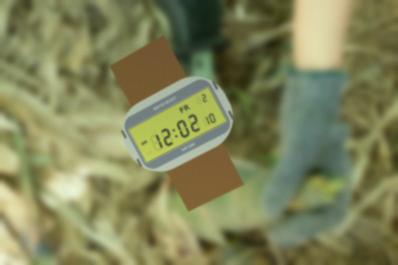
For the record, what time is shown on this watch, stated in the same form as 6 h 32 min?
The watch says 12 h 02 min
